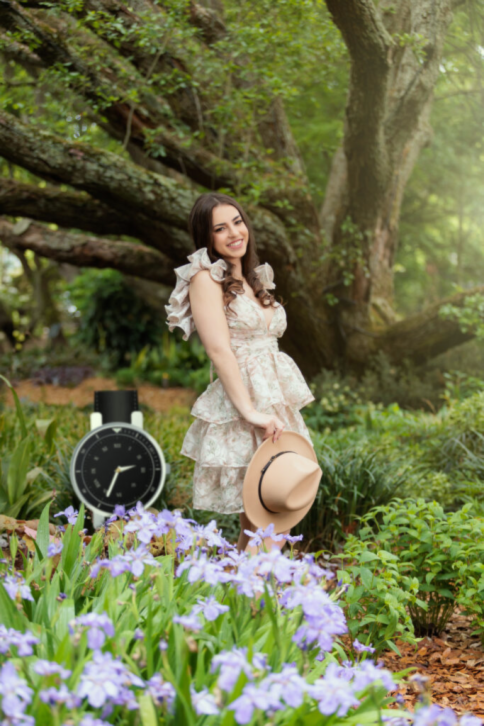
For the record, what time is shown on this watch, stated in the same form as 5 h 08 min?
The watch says 2 h 34 min
